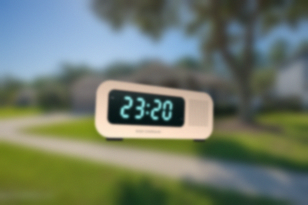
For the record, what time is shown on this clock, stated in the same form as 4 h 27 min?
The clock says 23 h 20 min
